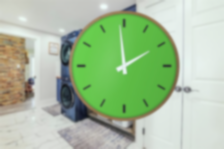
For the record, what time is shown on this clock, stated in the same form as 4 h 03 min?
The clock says 1 h 59 min
